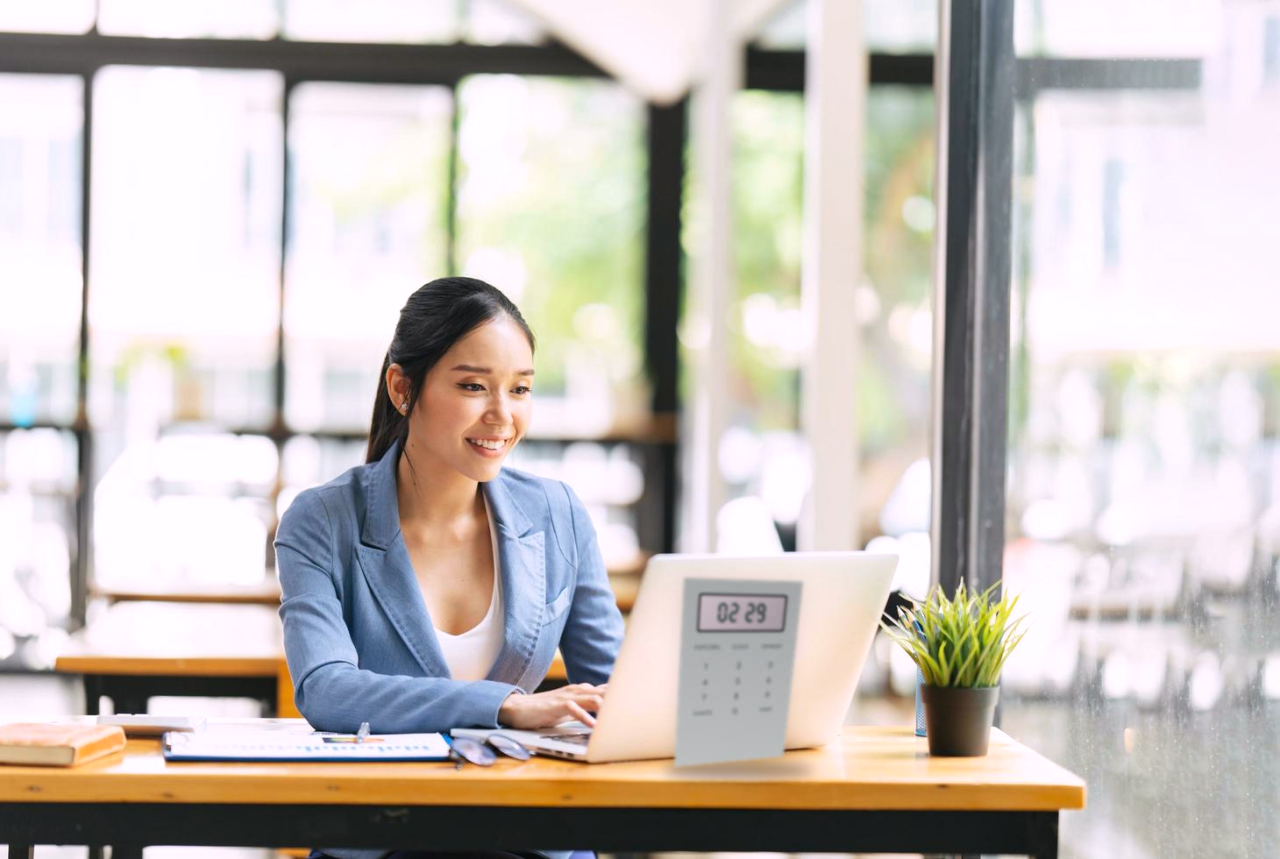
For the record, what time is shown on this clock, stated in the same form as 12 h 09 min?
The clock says 2 h 29 min
